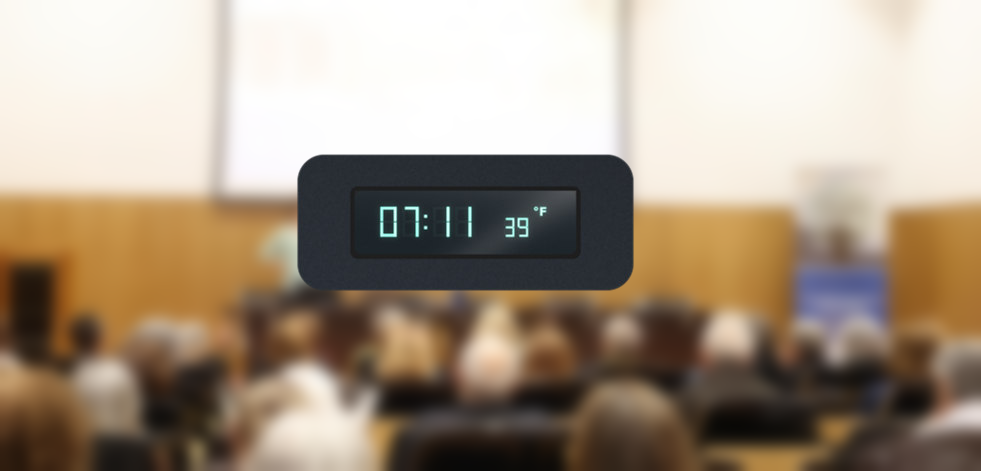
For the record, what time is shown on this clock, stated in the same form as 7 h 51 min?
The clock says 7 h 11 min
